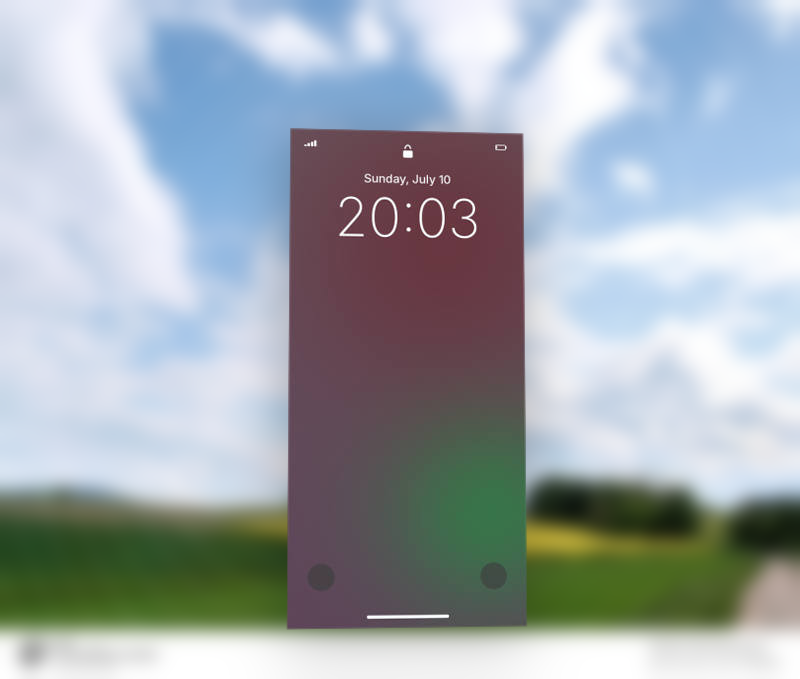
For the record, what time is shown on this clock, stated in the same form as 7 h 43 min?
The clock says 20 h 03 min
